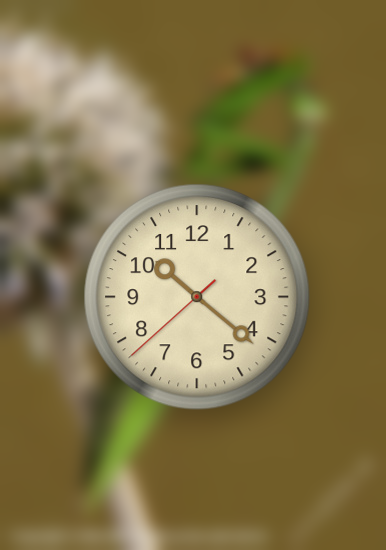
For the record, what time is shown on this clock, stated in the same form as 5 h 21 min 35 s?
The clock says 10 h 21 min 38 s
